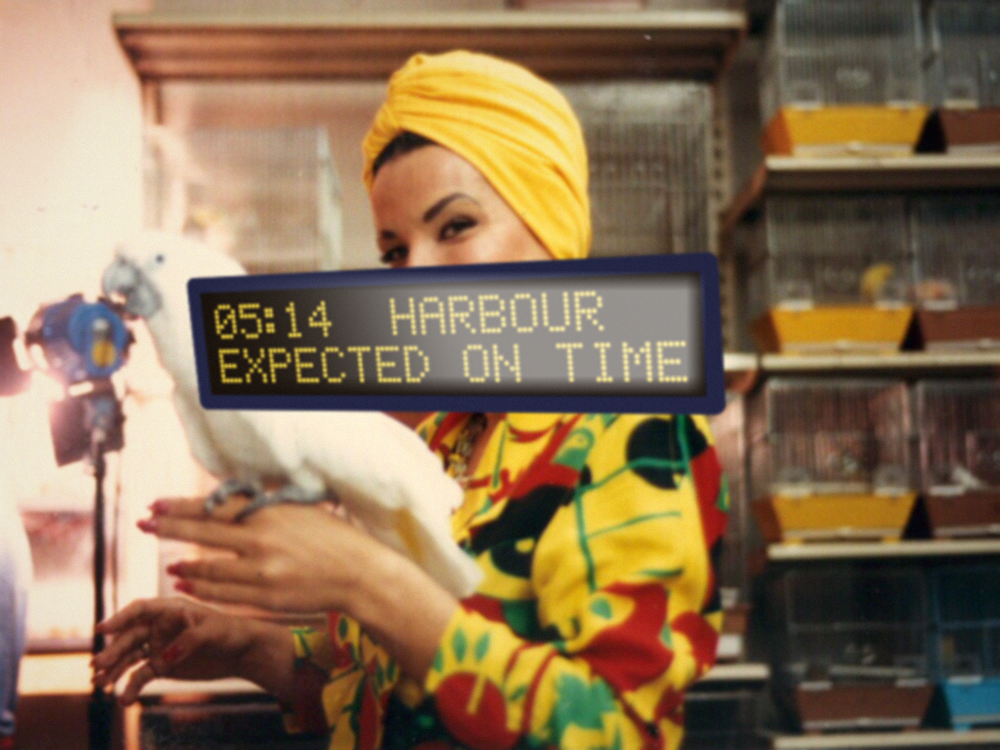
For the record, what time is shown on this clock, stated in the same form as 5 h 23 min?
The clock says 5 h 14 min
